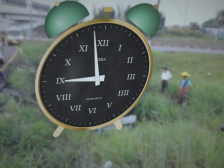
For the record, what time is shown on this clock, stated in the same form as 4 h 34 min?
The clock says 8 h 58 min
